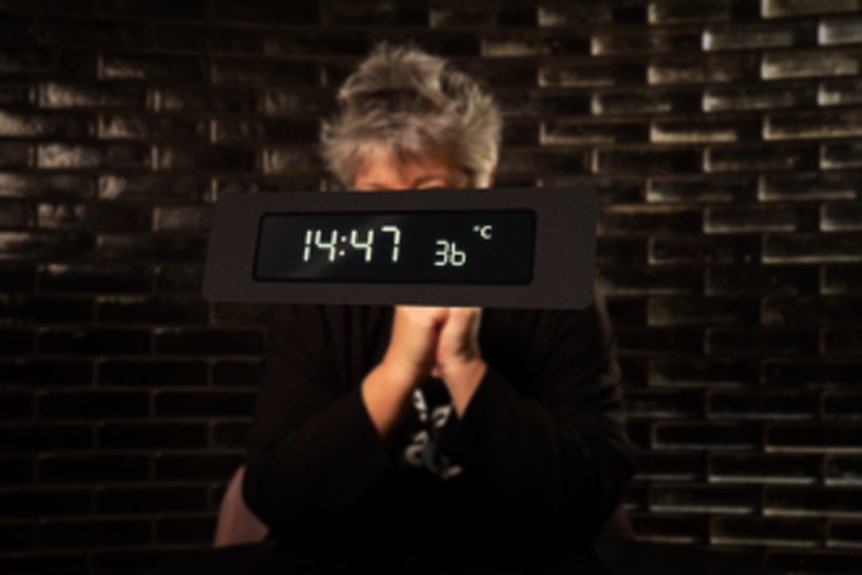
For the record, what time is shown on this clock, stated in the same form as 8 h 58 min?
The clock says 14 h 47 min
